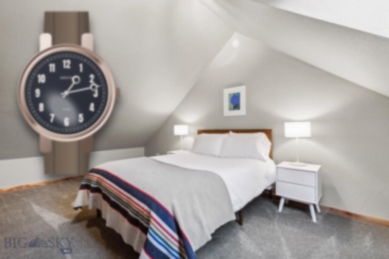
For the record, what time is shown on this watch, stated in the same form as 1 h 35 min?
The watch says 1 h 13 min
